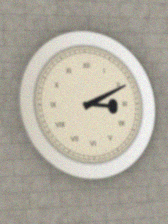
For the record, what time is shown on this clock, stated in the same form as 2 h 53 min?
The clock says 3 h 11 min
